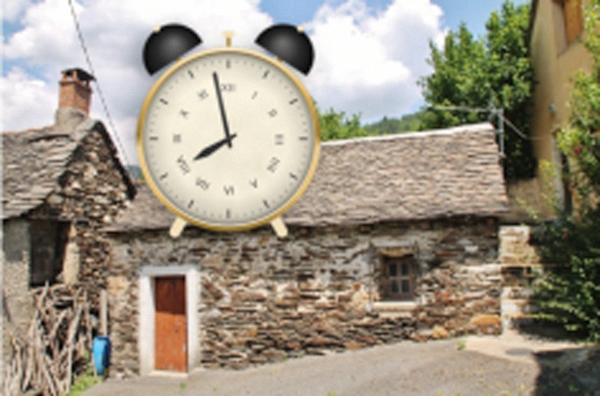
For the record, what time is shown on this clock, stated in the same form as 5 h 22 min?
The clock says 7 h 58 min
